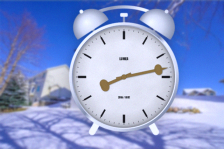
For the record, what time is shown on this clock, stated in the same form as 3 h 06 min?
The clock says 8 h 13 min
